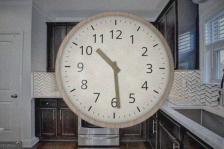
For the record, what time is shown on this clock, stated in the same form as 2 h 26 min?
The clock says 10 h 29 min
